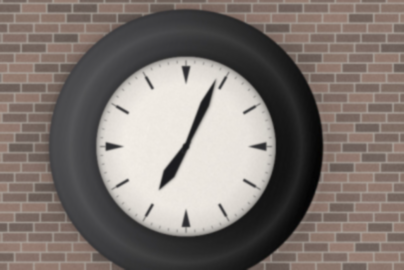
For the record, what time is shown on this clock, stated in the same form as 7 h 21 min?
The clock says 7 h 04 min
